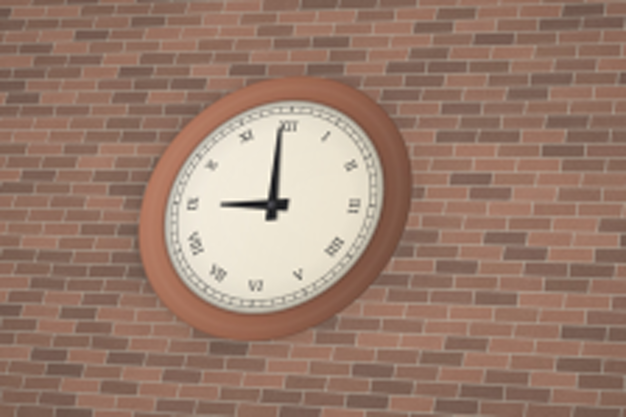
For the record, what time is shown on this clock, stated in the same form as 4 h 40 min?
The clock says 8 h 59 min
